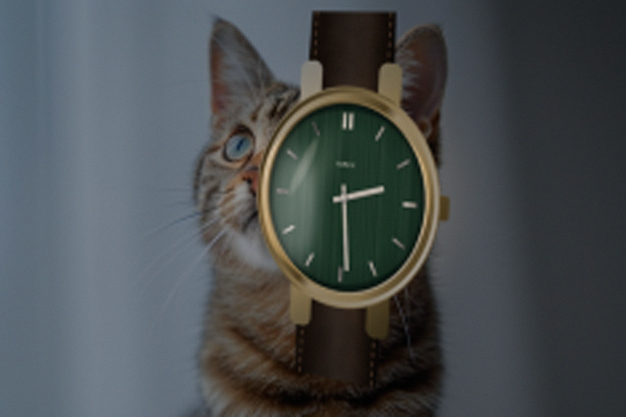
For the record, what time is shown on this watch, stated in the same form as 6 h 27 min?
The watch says 2 h 29 min
